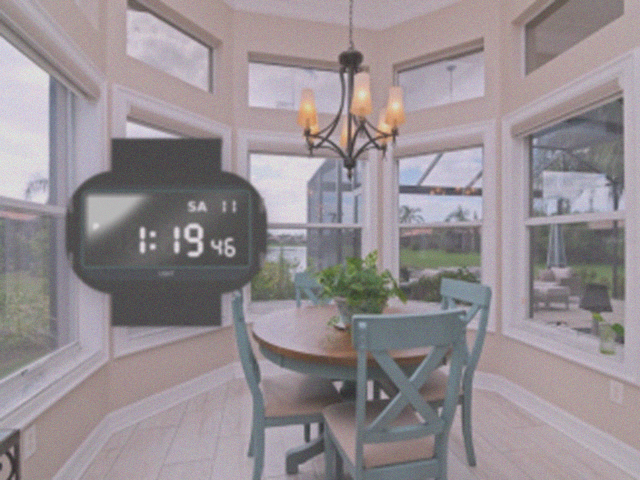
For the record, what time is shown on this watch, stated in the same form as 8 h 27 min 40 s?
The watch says 1 h 19 min 46 s
